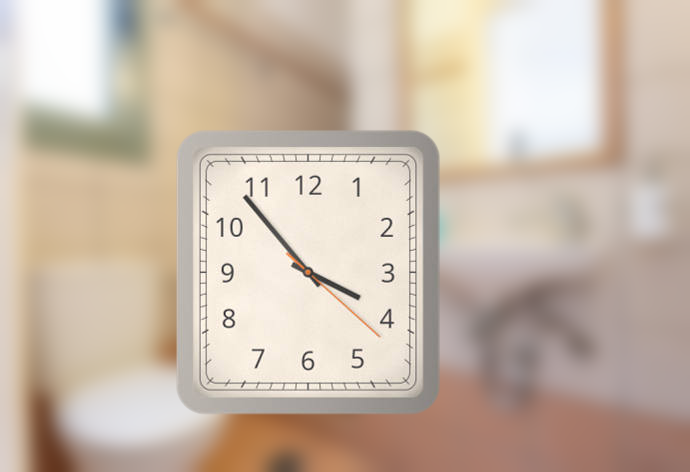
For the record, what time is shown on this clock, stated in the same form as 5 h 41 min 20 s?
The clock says 3 h 53 min 22 s
